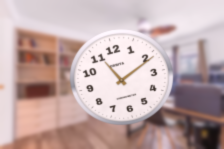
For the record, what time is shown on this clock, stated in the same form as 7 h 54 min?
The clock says 11 h 11 min
